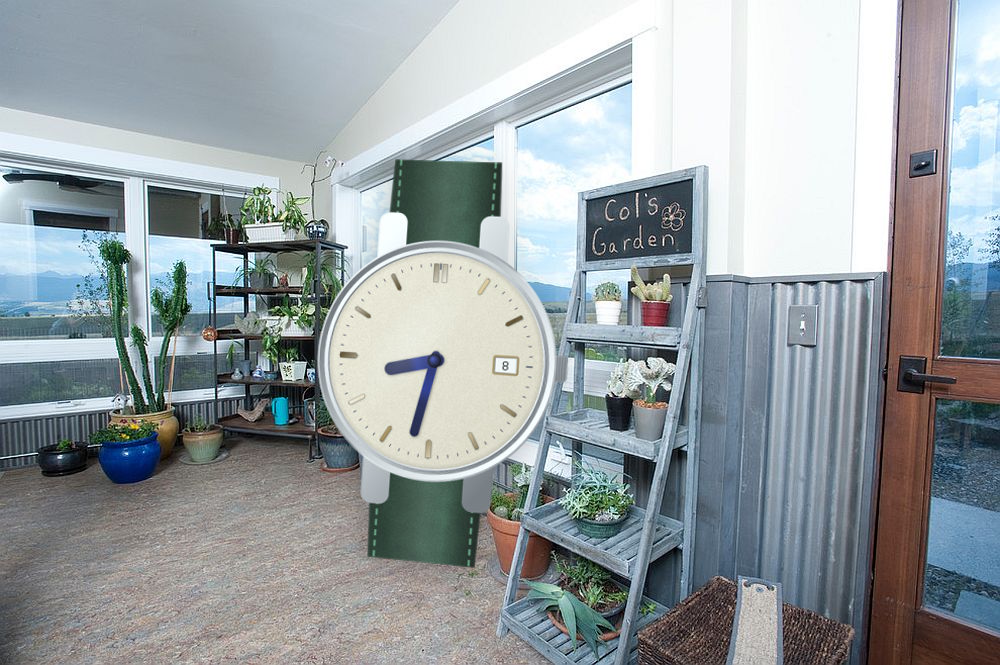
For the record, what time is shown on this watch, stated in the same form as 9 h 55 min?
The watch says 8 h 32 min
